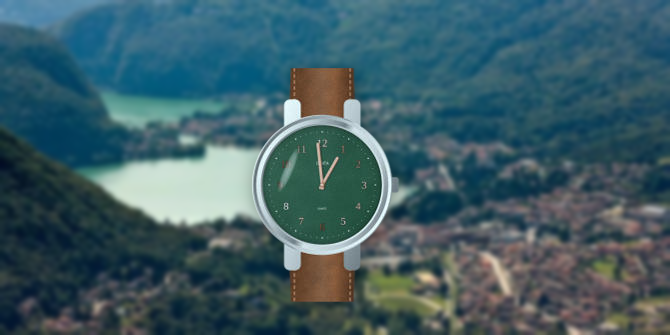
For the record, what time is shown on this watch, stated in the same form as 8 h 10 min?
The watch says 12 h 59 min
